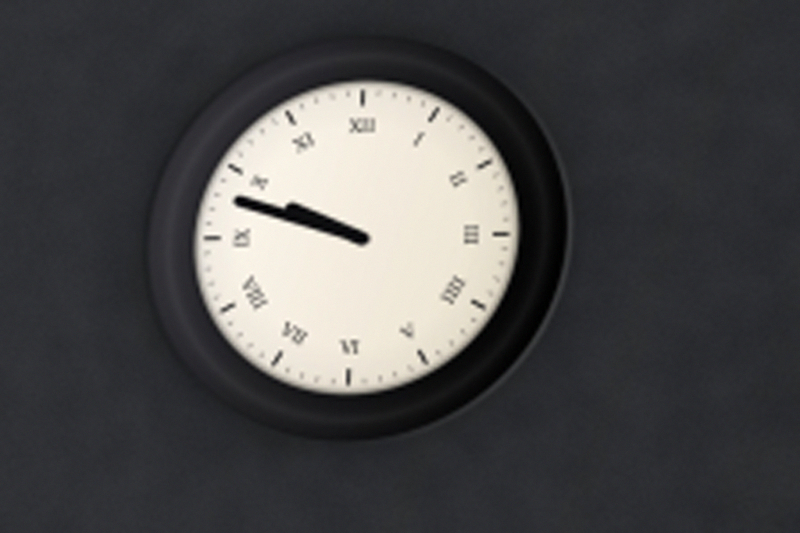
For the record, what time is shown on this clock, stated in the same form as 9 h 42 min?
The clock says 9 h 48 min
